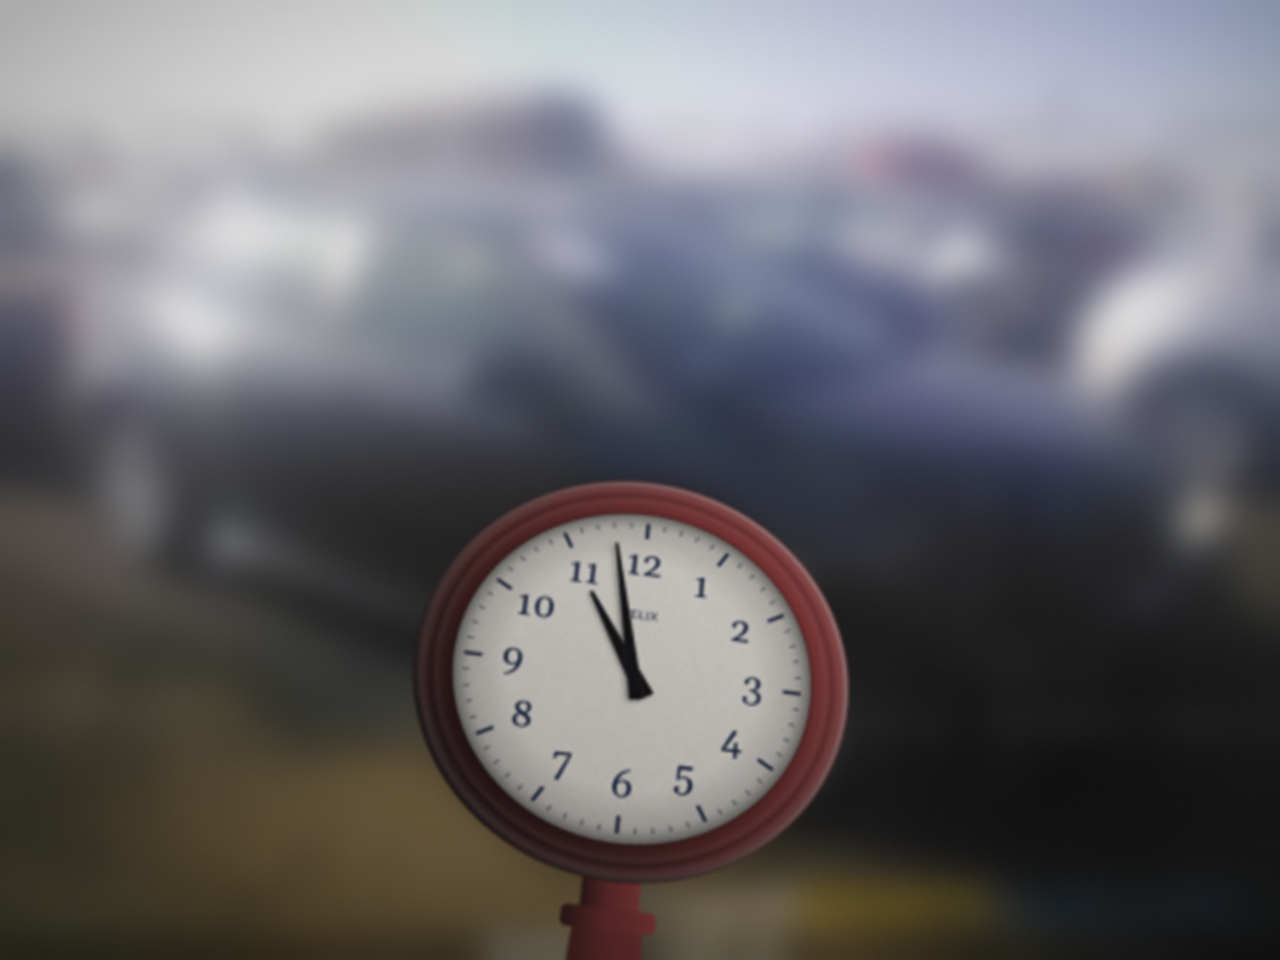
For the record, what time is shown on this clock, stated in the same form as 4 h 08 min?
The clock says 10 h 58 min
